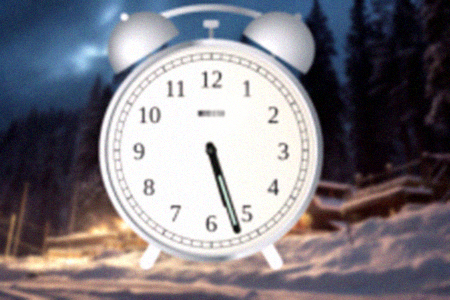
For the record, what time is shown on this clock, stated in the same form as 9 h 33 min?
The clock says 5 h 27 min
